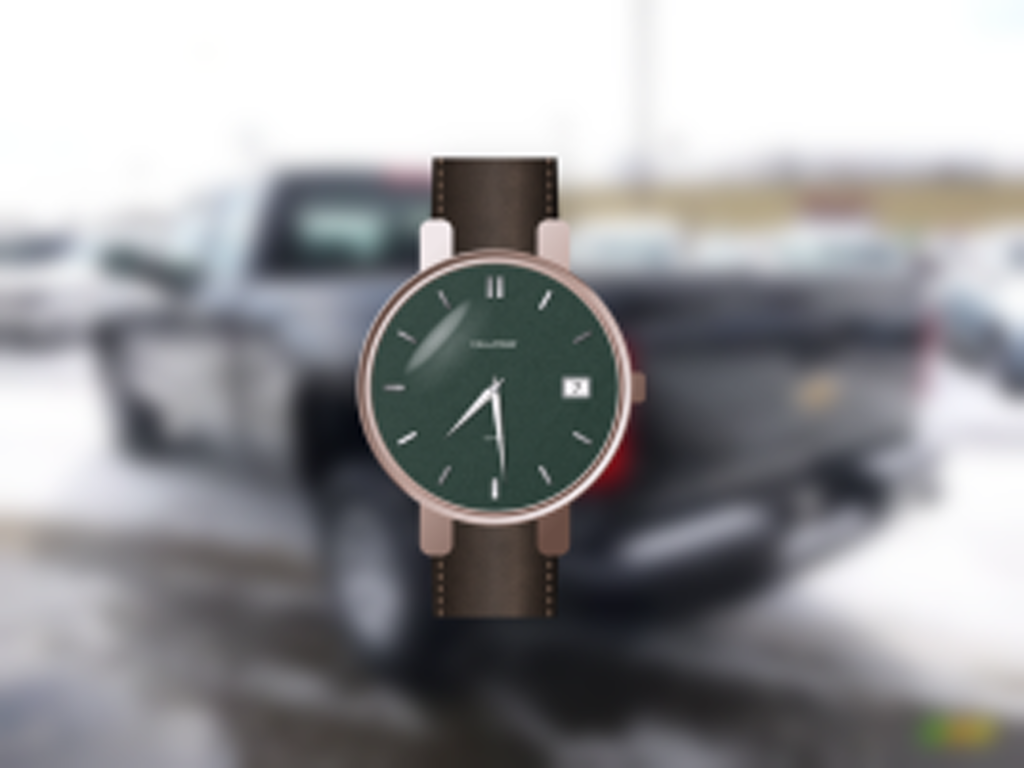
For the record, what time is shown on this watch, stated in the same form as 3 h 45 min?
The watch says 7 h 29 min
